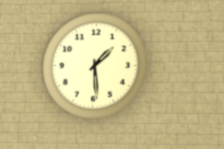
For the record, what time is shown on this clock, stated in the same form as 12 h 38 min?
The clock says 1 h 29 min
